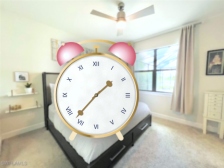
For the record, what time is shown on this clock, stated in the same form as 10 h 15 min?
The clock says 1 h 37 min
